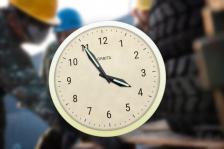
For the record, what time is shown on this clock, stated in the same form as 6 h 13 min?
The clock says 3 h 55 min
